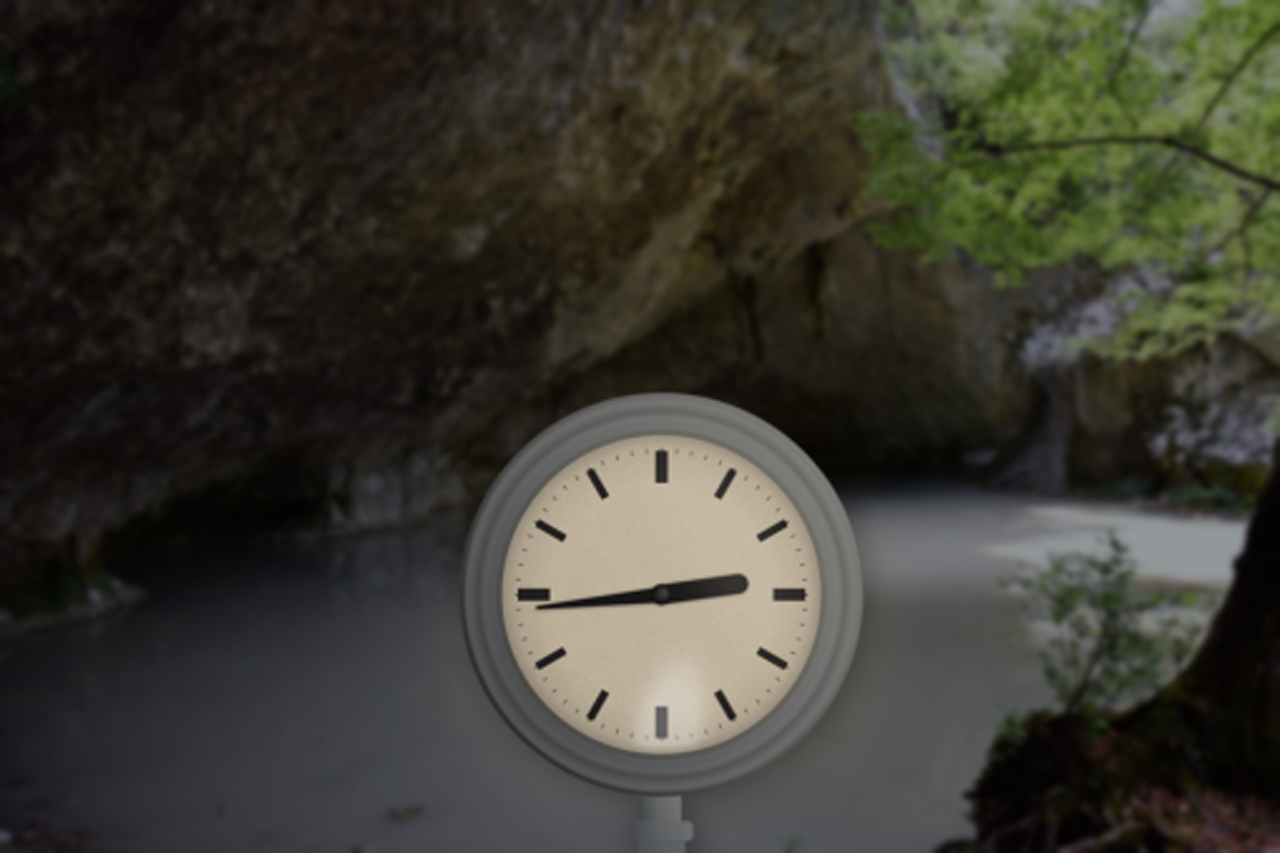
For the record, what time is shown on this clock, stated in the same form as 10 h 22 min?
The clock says 2 h 44 min
